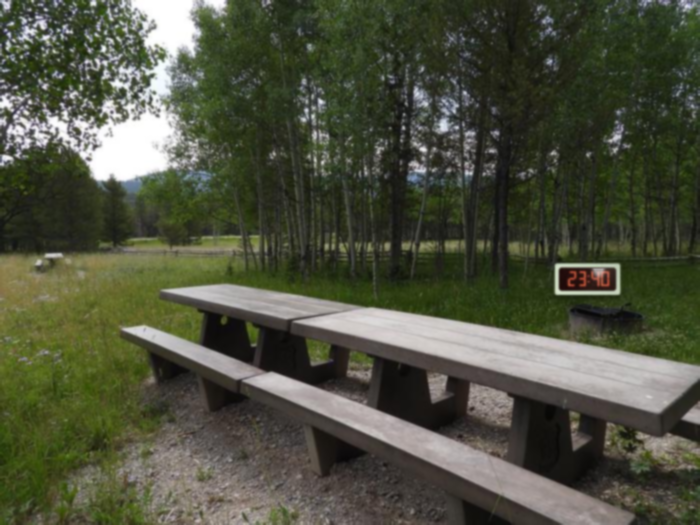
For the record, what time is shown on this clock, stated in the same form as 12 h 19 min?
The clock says 23 h 40 min
